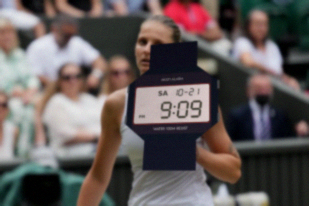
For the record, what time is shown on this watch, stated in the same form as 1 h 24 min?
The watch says 9 h 09 min
